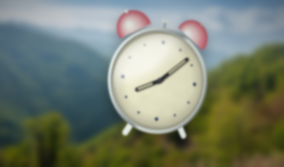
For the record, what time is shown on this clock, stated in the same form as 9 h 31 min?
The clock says 8 h 08 min
